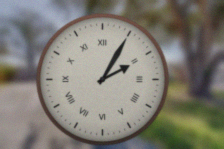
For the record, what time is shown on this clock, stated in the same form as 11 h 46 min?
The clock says 2 h 05 min
